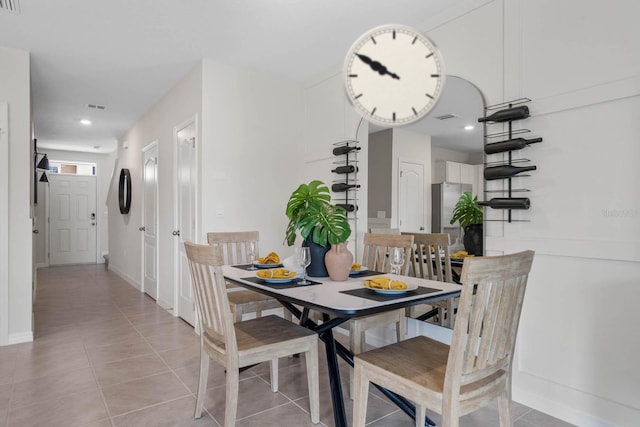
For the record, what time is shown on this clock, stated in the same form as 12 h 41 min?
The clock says 9 h 50 min
